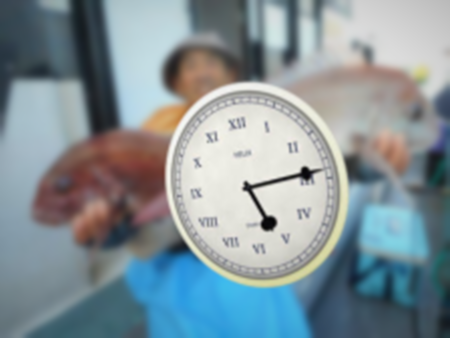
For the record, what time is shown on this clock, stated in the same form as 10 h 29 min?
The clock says 5 h 14 min
